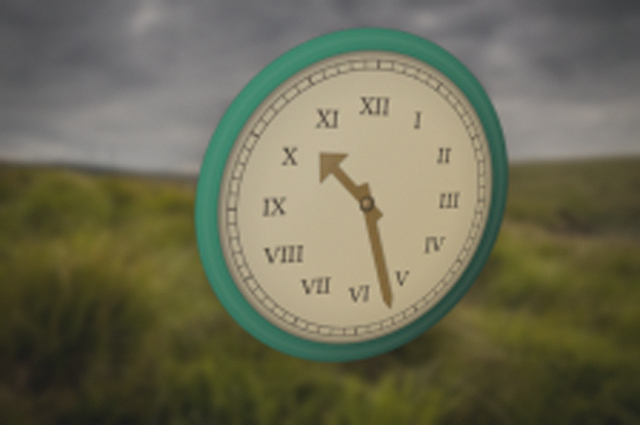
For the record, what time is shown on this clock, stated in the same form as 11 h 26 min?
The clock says 10 h 27 min
